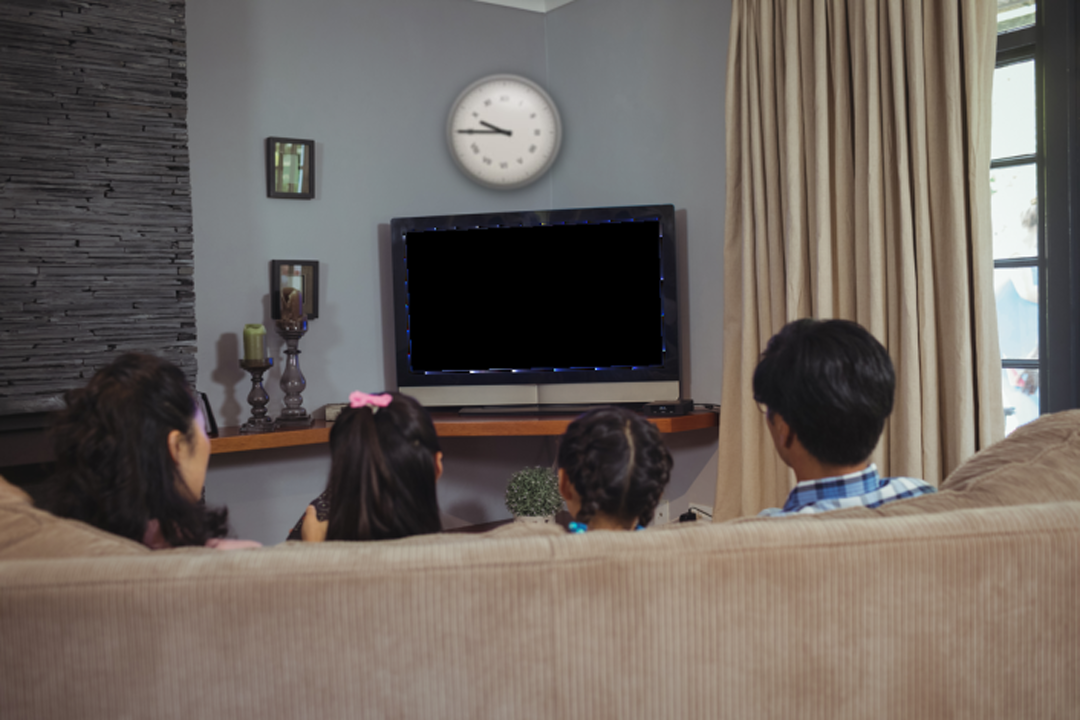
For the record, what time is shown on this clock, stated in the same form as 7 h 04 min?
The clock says 9 h 45 min
